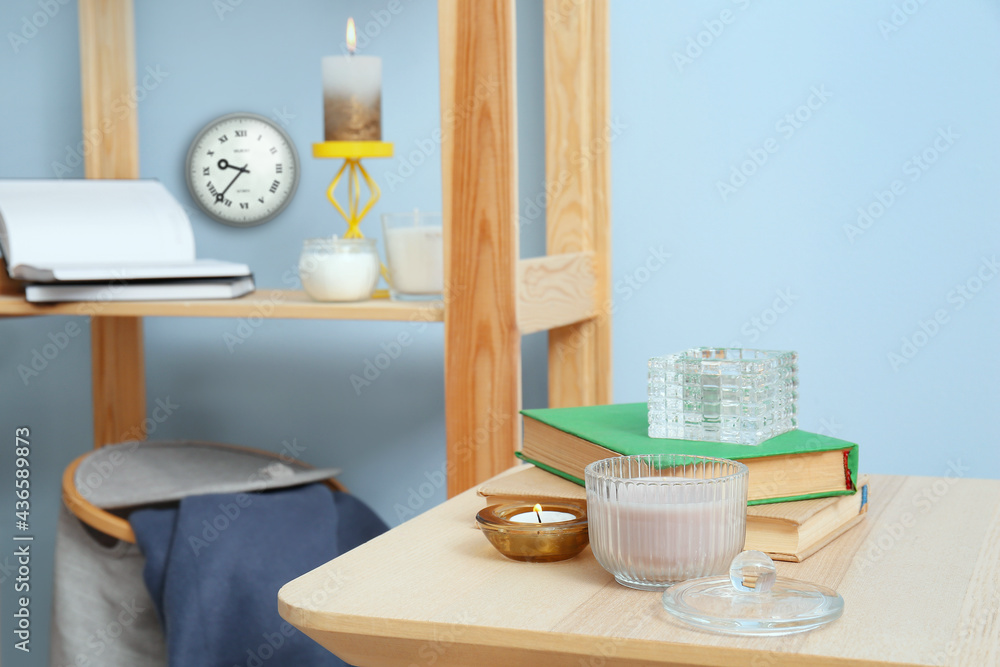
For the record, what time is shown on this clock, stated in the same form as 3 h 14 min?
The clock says 9 h 37 min
